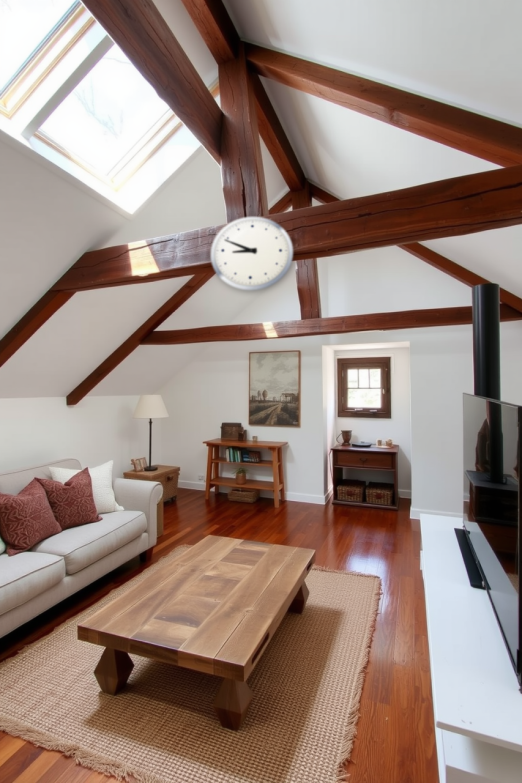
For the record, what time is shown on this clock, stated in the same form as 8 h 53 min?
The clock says 8 h 49 min
